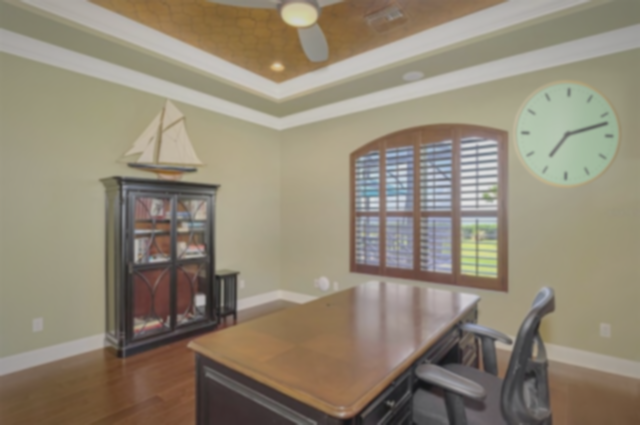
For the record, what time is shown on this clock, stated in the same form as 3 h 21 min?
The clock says 7 h 12 min
